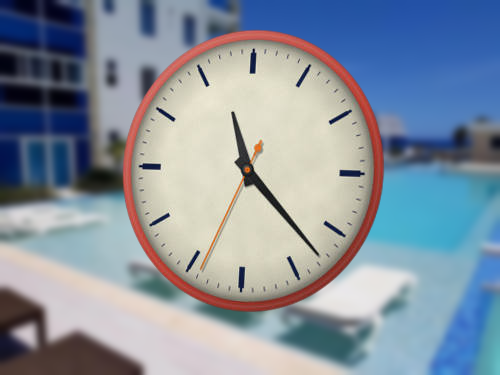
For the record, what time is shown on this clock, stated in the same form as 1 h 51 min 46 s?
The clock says 11 h 22 min 34 s
